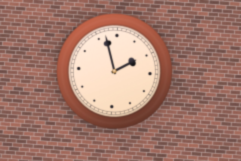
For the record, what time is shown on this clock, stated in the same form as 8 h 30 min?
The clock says 1 h 57 min
